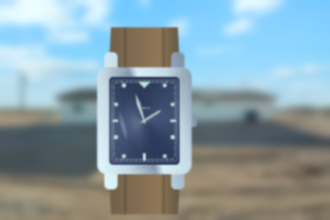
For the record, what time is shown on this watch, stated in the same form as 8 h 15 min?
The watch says 1 h 57 min
